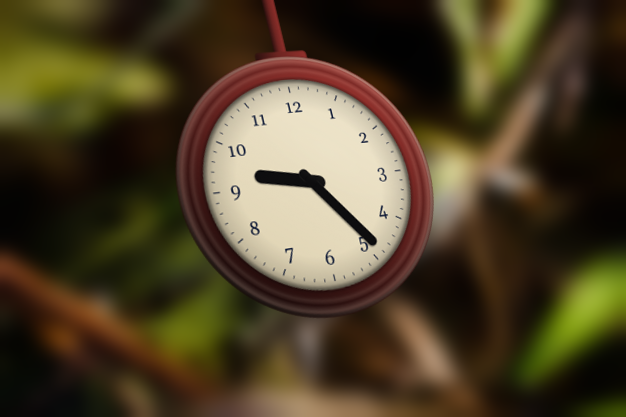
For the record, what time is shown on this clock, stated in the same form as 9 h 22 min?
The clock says 9 h 24 min
